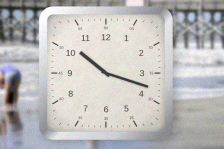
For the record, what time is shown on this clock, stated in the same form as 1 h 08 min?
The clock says 10 h 18 min
